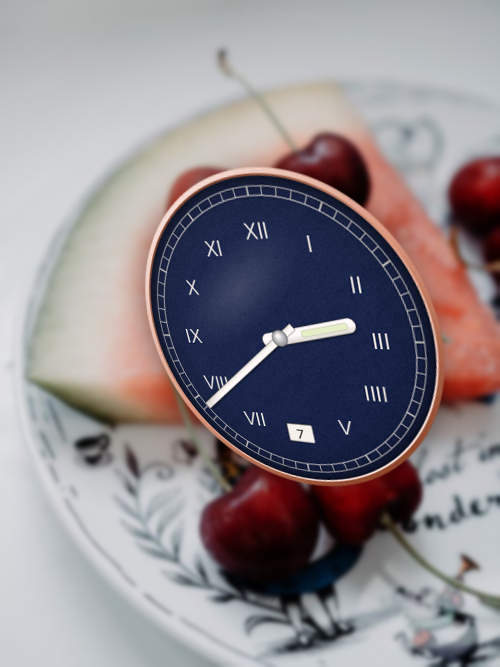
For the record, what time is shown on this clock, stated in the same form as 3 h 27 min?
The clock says 2 h 39 min
